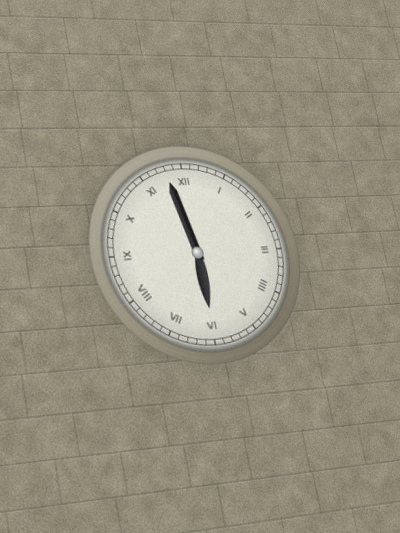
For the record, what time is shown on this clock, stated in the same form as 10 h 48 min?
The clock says 5 h 58 min
